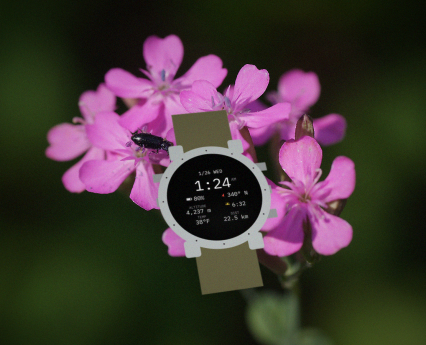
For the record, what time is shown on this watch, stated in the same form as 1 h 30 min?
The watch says 1 h 24 min
